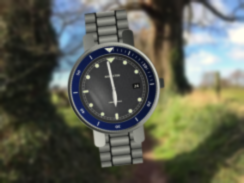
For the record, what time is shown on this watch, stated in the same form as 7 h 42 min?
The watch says 5 h 59 min
